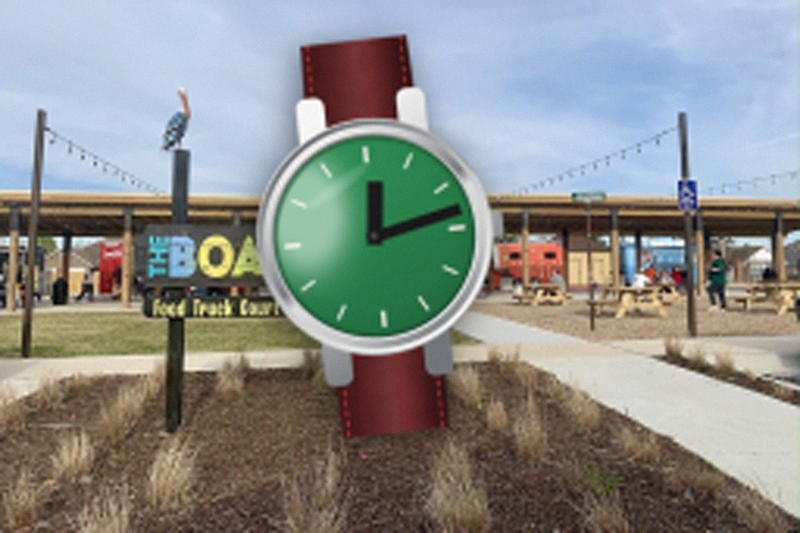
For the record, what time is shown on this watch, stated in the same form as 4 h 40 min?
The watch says 12 h 13 min
